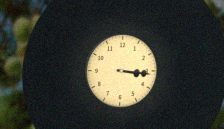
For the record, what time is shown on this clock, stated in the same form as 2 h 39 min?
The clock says 3 h 16 min
